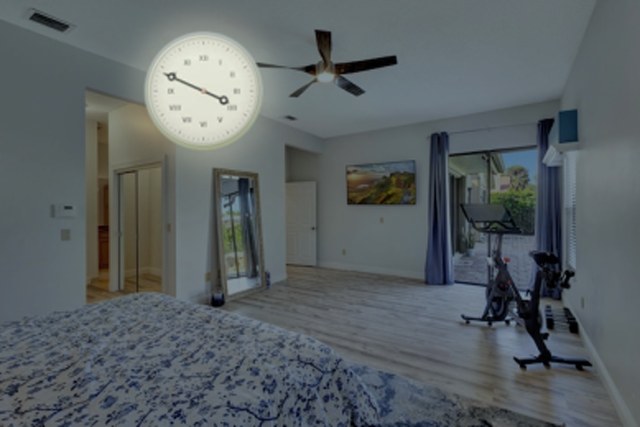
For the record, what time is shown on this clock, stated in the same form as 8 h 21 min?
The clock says 3 h 49 min
